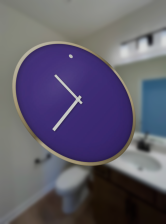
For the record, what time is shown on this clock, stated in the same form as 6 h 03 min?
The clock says 10 h 37 min
